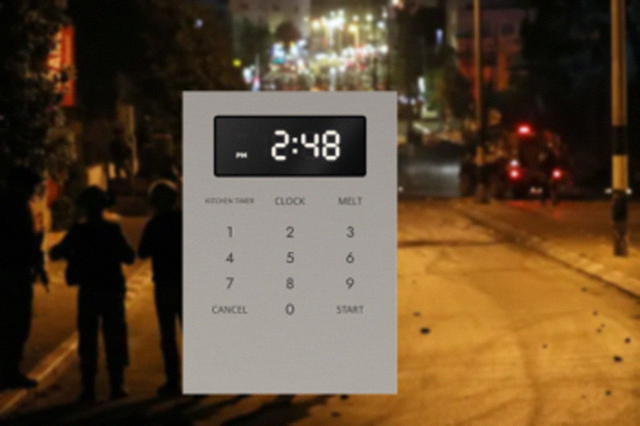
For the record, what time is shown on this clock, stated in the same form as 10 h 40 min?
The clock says 2 h 48 min
